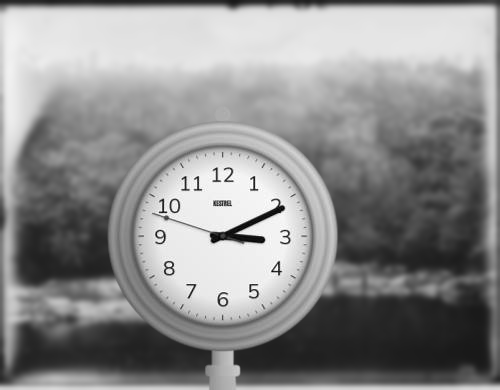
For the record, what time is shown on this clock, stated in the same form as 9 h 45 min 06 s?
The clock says 3 h 10 min 48 s
